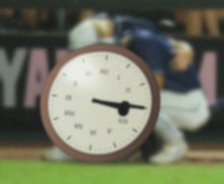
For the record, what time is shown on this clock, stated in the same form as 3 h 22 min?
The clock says 3 h 15 min
